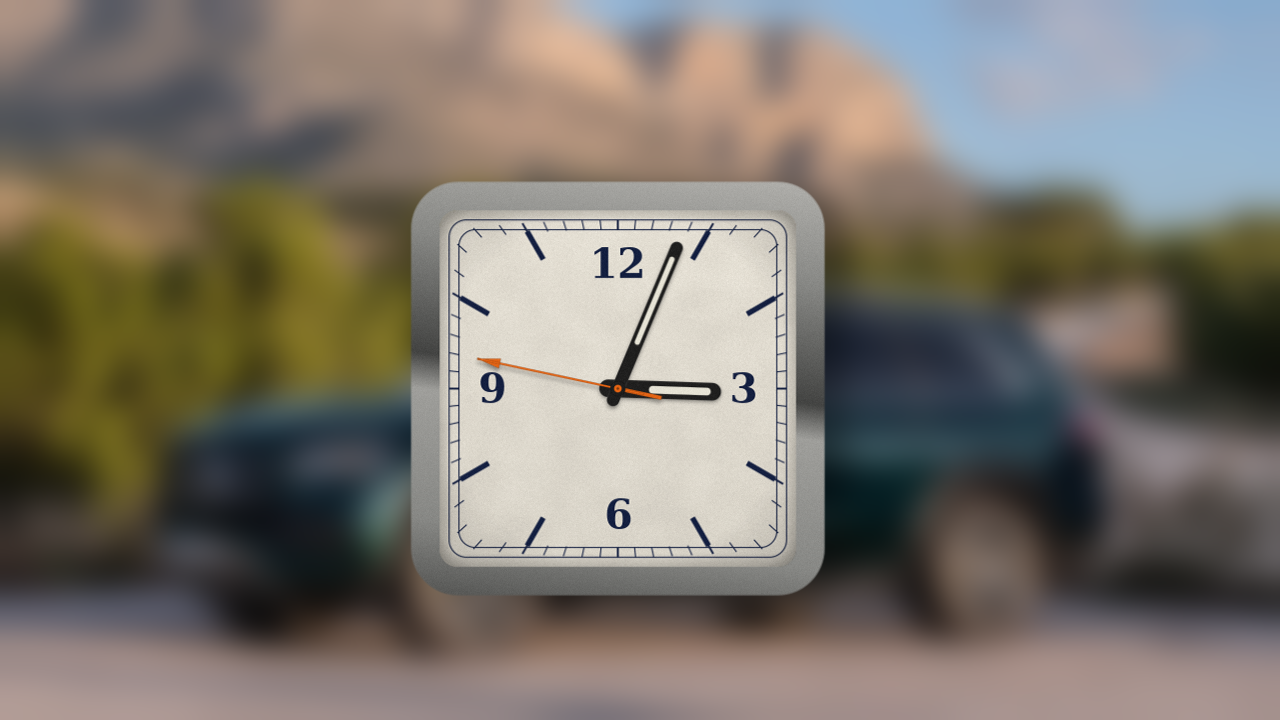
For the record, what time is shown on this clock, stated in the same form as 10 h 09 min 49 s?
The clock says 3 h 03 min 47 s
